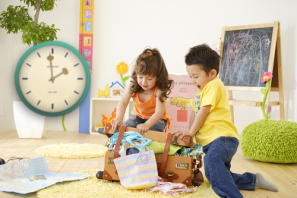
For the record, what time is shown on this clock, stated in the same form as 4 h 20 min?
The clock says 1 h 59 min
